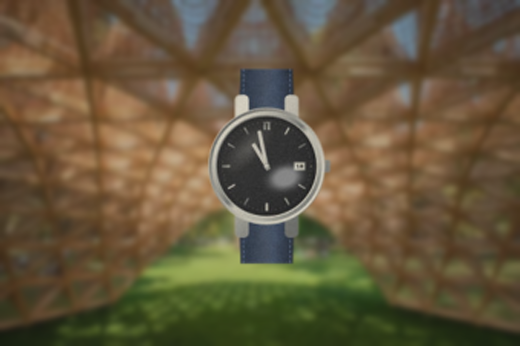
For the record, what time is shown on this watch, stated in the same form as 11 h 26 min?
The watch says 10 h 58 min
